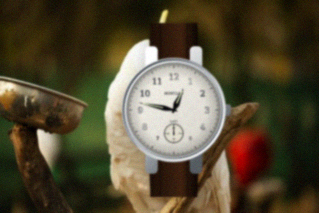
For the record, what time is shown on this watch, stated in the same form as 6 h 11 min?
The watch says 12 h 47 min
